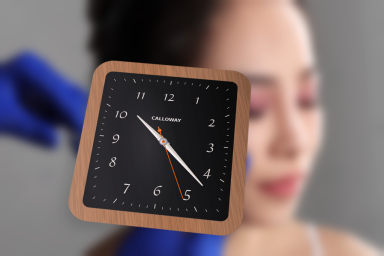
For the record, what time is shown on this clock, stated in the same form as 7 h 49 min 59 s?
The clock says 10 h 22 min 26 s
